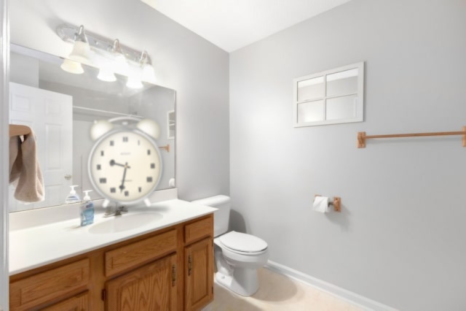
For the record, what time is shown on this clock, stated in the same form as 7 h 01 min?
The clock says 9 h 32 min
